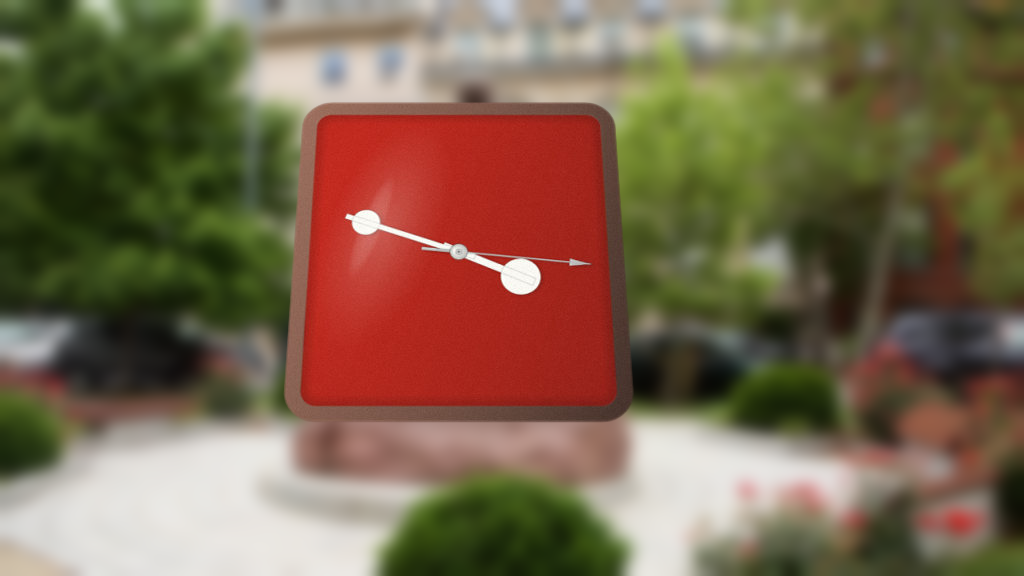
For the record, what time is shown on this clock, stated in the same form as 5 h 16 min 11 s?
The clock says 3 h 48 min 16 s
